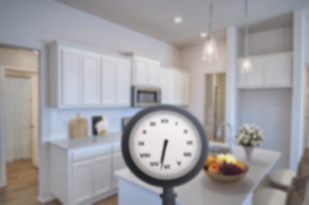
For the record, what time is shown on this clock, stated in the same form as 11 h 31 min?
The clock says 6 h 32 min
